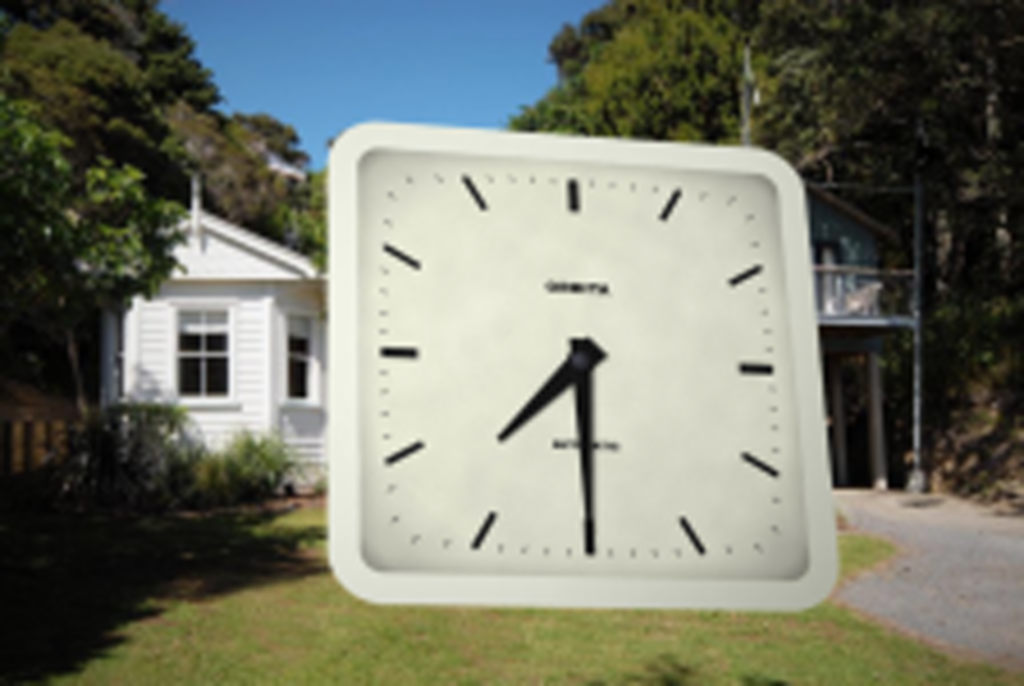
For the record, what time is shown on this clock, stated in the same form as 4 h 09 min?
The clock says 7 h 30 min
